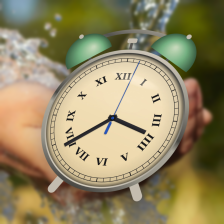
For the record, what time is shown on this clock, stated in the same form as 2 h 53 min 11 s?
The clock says 3 h 39 min 02 s
